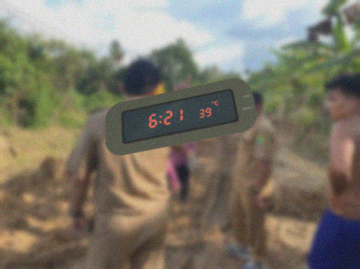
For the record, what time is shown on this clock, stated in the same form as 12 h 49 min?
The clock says 6 h 21 min
